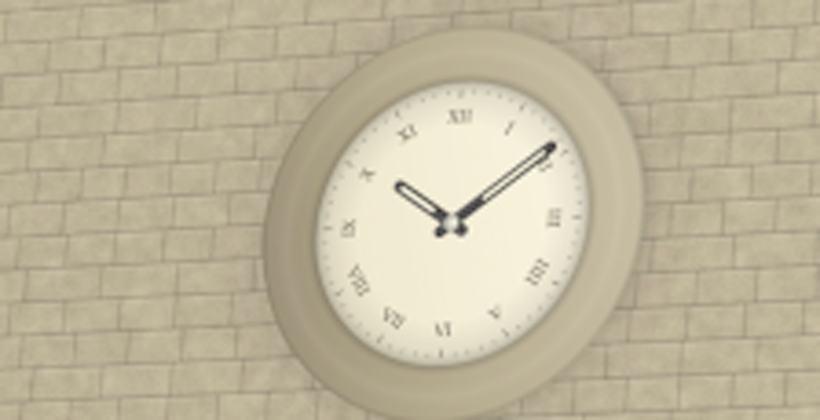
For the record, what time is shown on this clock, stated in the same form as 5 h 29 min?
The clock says 10 h 09 min
